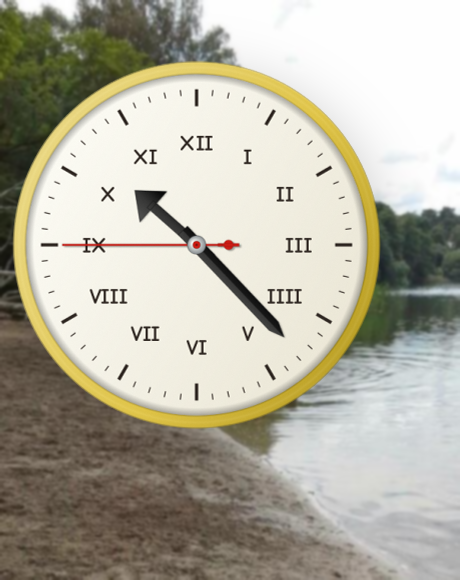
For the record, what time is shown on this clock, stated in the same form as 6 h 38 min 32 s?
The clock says 10 h 22 min 45 s
